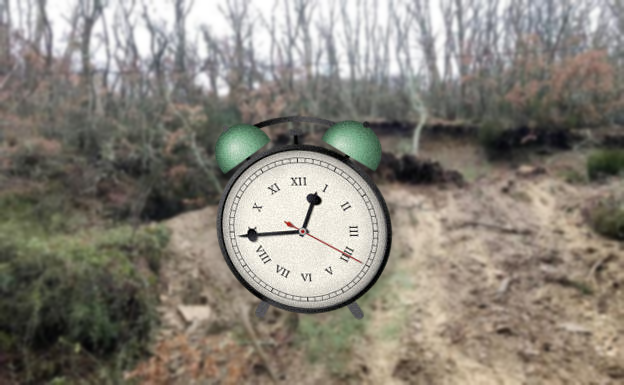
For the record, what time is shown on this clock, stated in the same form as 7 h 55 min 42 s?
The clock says 12 h 44 min 20 s
